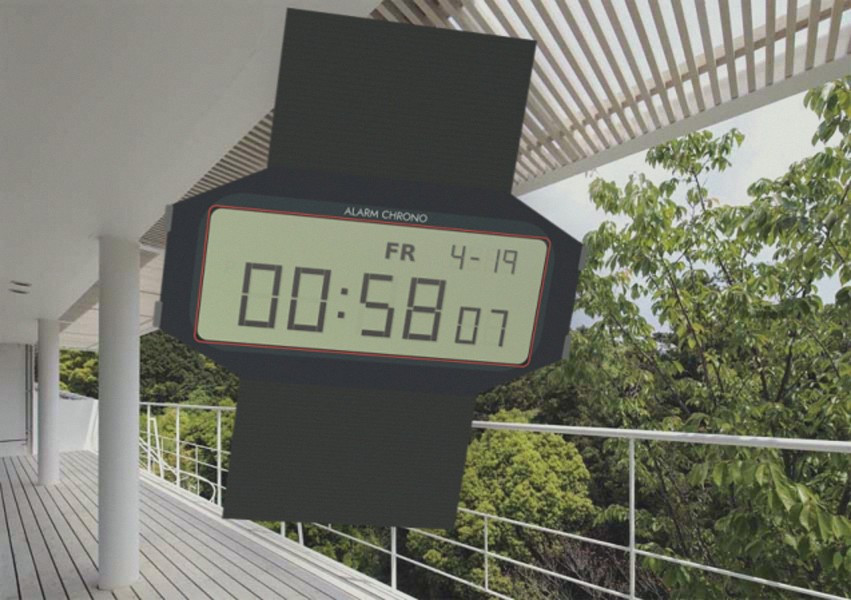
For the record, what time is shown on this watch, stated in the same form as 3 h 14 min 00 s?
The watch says 0 h 58 min 07 s
